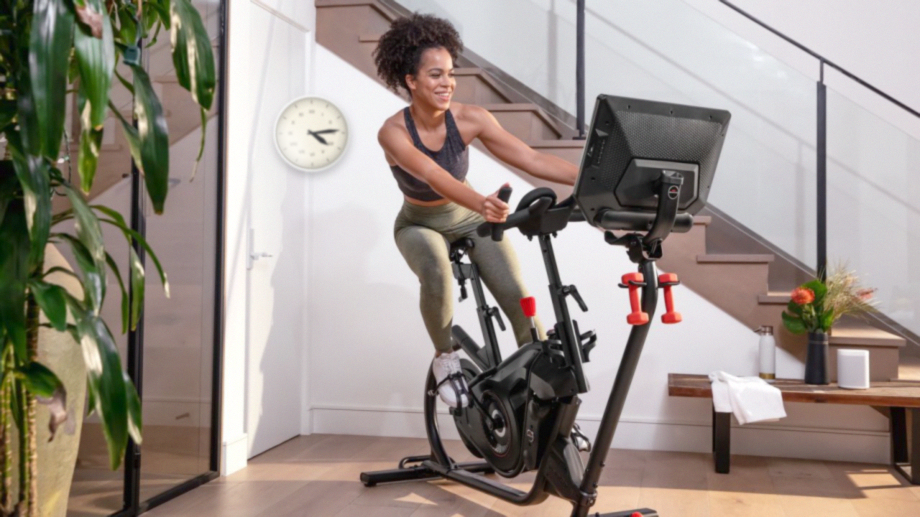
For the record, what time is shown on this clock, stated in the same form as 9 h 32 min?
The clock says 4 h 14 min
